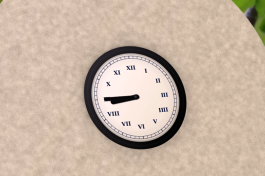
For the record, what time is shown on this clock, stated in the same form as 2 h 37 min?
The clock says 8 h 45 min
